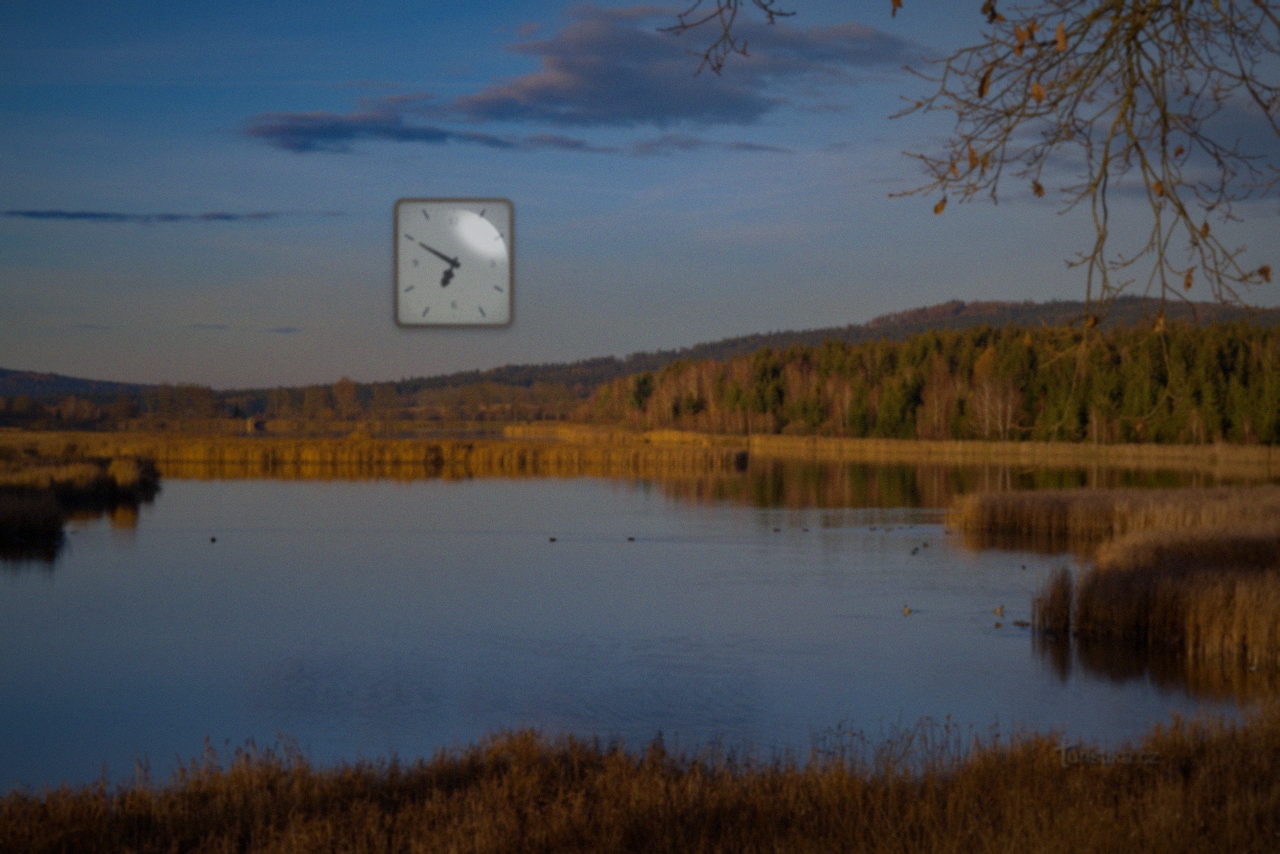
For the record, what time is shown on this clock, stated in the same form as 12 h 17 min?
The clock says 6 h 50 min
